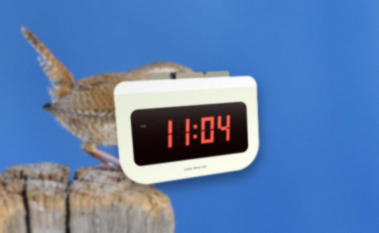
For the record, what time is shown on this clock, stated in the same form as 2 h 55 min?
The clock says 11 h 04 min
